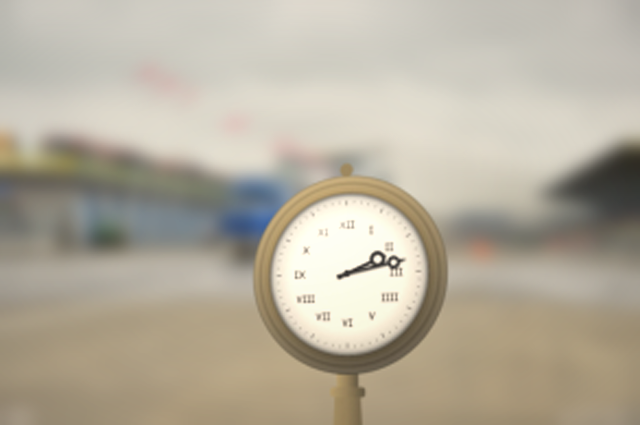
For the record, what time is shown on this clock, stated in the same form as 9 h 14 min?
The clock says 2 h 13 min
